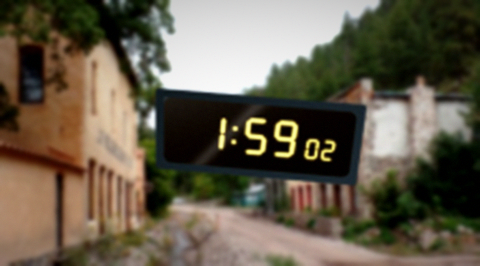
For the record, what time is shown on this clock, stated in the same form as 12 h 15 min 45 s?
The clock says 1 h 59 min 02 s
